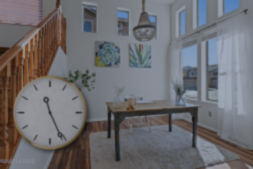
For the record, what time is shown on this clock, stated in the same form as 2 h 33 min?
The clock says 11 h 26 min
